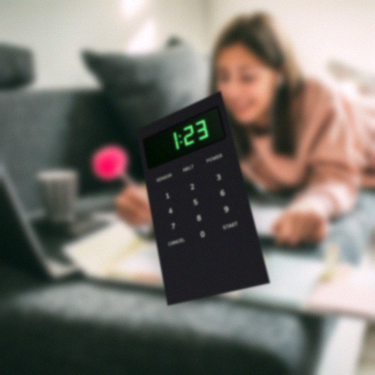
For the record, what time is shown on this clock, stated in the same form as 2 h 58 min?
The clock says 1 h 23 min
